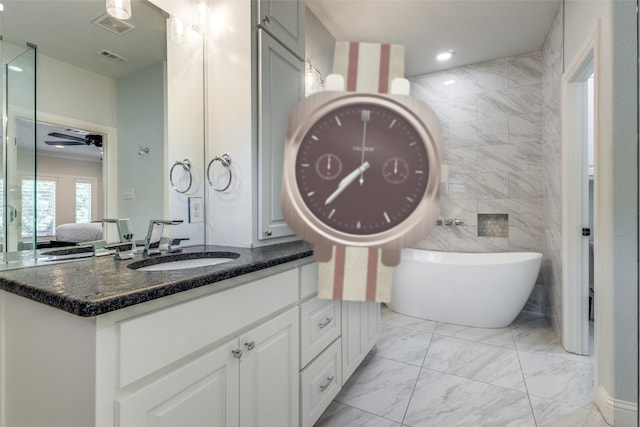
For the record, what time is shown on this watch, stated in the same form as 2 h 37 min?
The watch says 7 h 37 min
